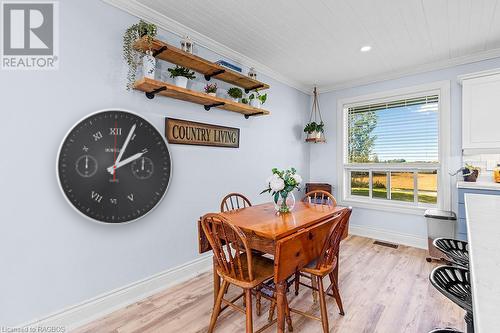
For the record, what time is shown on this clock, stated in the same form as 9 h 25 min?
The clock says 2 h 04 min
